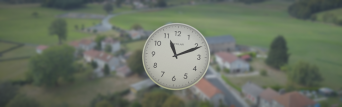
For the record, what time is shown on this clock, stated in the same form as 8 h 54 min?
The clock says 11 h 11 min
